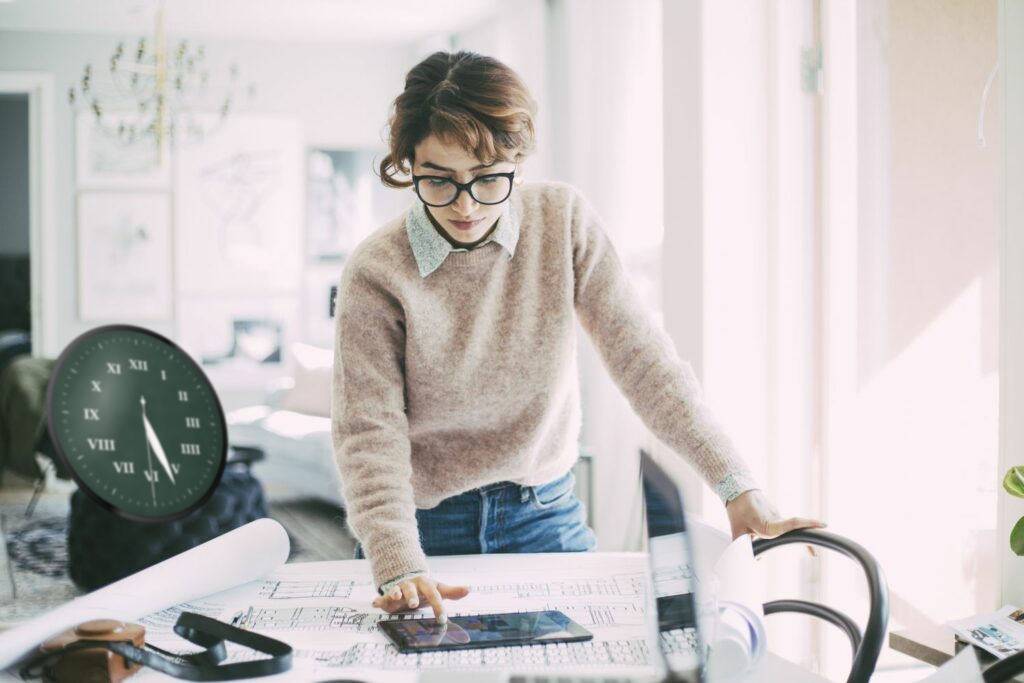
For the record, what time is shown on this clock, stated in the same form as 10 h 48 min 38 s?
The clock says 5 h 26 min 30 s
